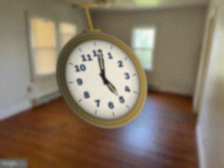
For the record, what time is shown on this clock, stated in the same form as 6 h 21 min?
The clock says 5 h 01 min
